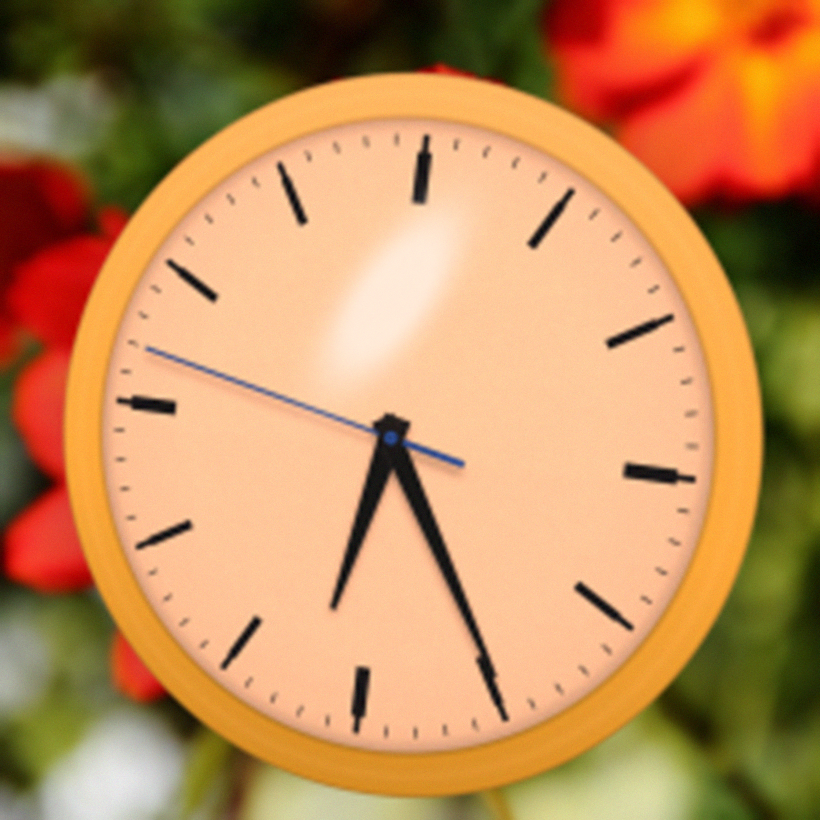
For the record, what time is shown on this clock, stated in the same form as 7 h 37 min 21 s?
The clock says 6 h 24 min 47 s
